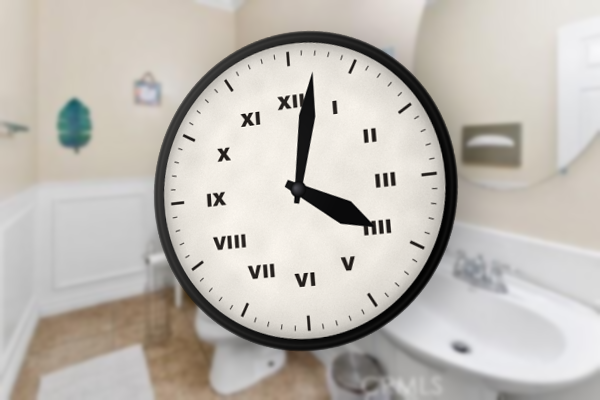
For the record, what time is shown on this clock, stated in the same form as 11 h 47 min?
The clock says 4 h 02 min
